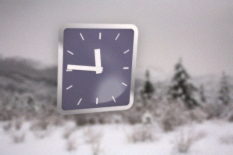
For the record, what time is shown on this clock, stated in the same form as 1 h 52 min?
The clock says 11 h 46 min
